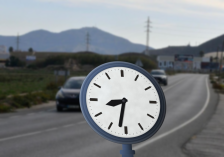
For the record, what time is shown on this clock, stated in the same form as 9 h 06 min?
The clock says 8 h 32 min
